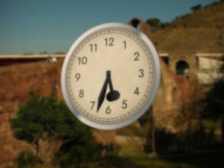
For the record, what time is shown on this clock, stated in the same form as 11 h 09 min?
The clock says 5 h 33 min
